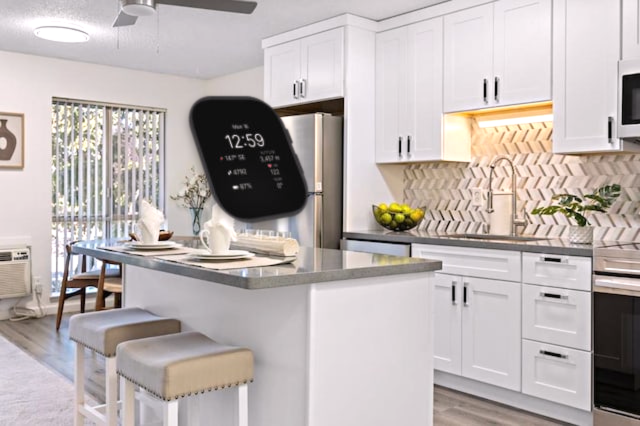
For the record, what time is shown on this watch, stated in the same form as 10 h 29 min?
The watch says 12 h 59 min
